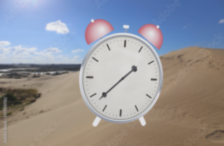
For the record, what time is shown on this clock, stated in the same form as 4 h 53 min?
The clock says 1 h 38 min
